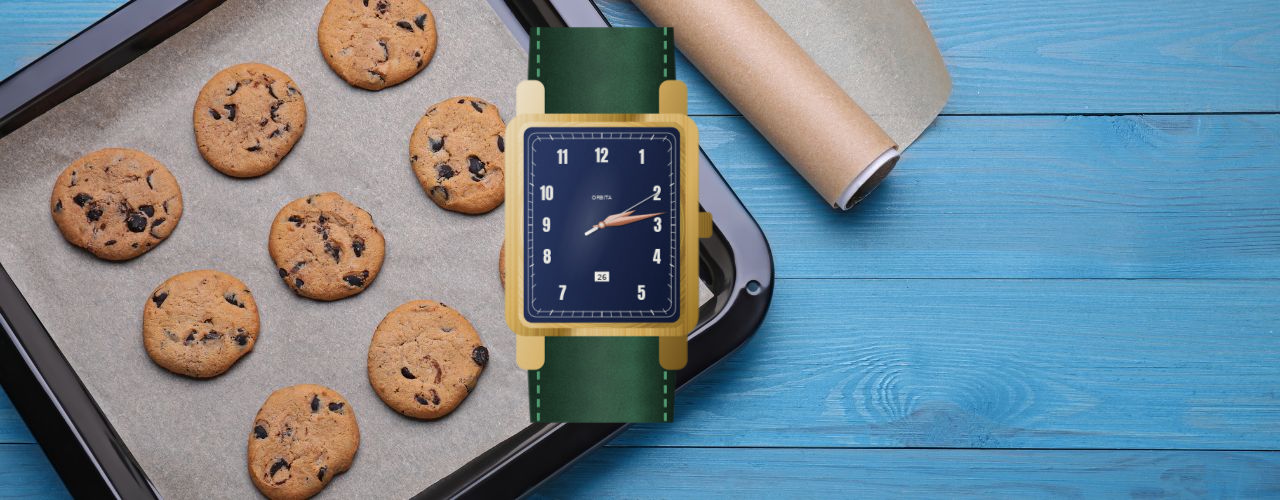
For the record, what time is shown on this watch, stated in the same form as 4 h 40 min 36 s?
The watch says 2 h 13 min 10 s
